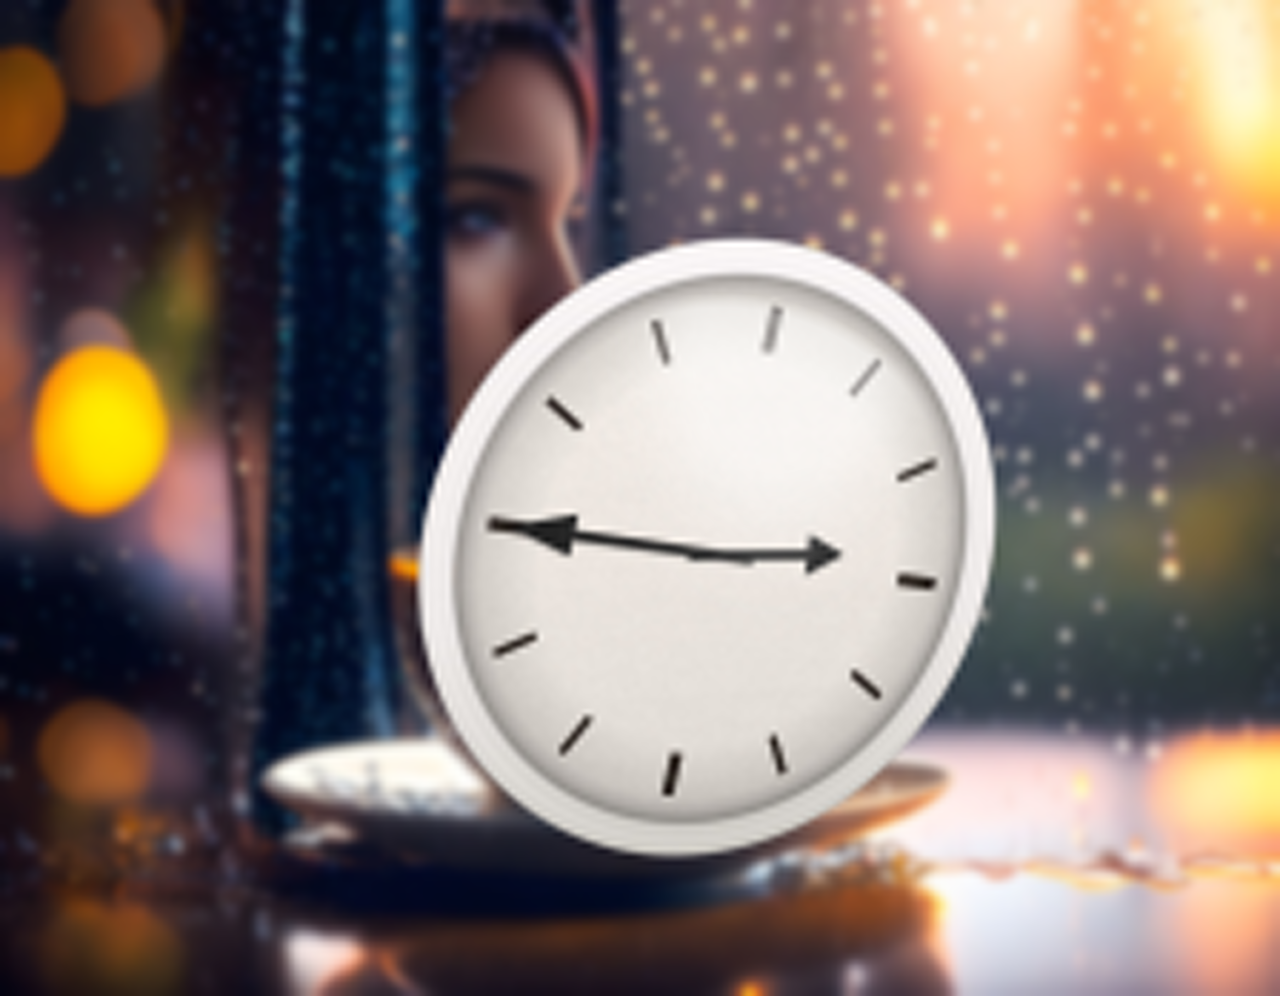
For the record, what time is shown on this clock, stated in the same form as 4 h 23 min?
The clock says 2 h 45 min
